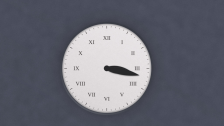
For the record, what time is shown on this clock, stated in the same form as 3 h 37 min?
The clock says 3 h 17 min
